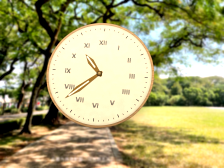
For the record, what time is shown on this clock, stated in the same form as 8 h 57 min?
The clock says 10 h 38 min
